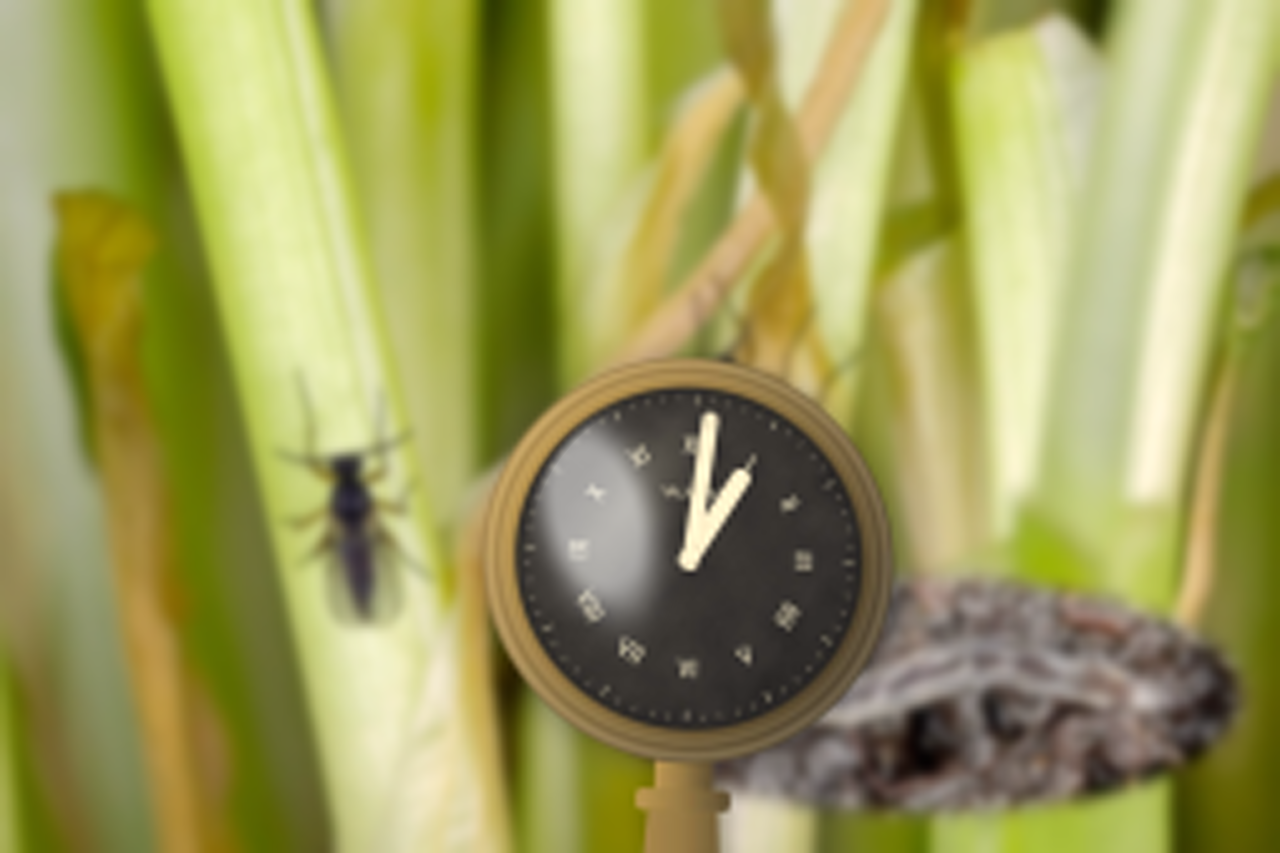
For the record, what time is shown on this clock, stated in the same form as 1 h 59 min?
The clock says 1 h 01 min
